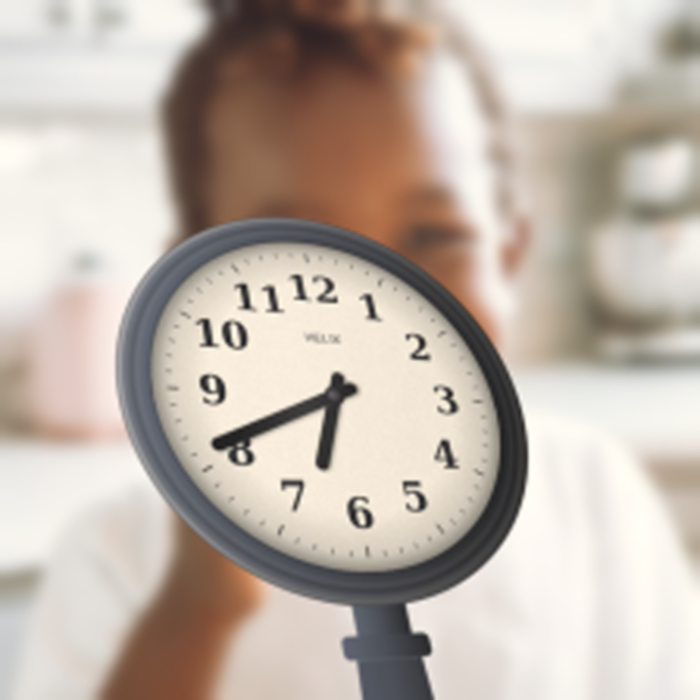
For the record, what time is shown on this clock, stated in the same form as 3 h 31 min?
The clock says 6 h 41 min
